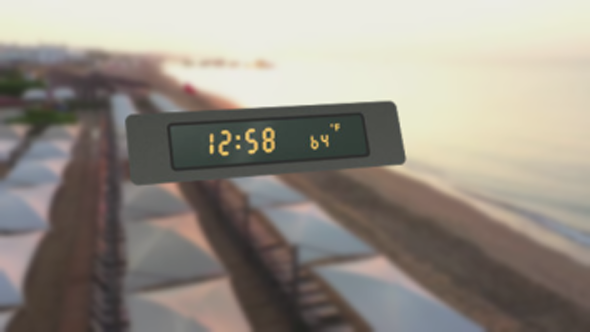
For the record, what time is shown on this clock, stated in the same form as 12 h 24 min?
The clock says 12 h 58 min
